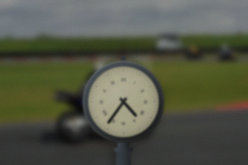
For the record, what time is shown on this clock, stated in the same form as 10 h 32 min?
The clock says 4 h 36 min
